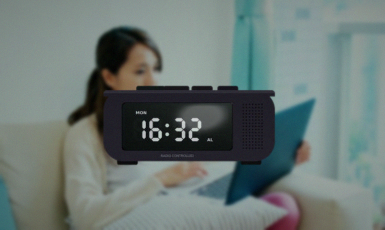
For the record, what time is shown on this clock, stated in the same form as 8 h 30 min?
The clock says 16 h 32 min
